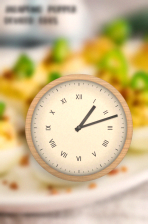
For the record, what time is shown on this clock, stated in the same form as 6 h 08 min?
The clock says 1 h 12 min
